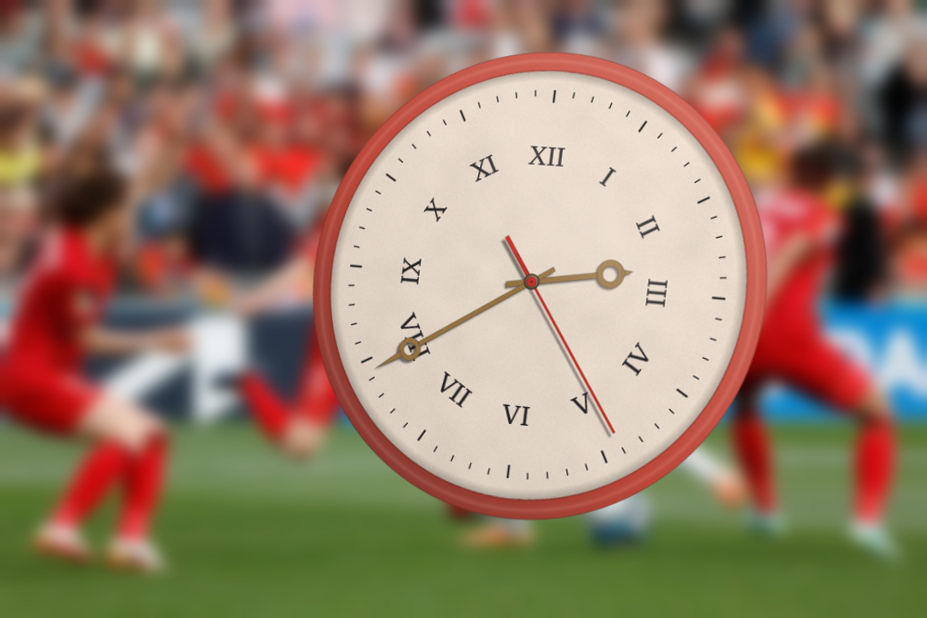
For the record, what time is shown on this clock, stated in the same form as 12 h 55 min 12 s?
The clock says 2 h 39 min 24 s
